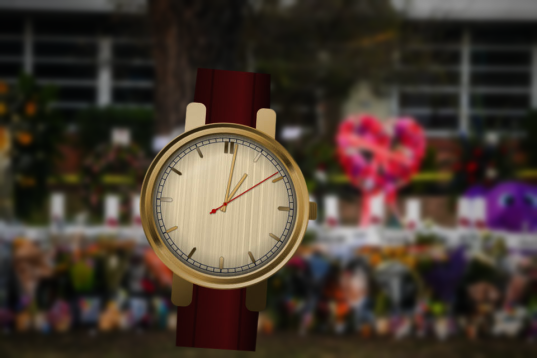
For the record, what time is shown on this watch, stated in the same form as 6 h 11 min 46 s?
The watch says 1 h 01 min 09 s
